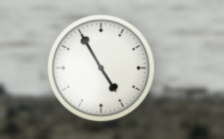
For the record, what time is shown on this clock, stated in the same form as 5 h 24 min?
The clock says 4 h 55 min
